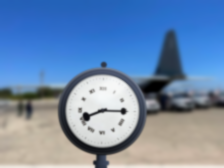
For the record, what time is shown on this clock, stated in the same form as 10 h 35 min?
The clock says 8 h 15 min
